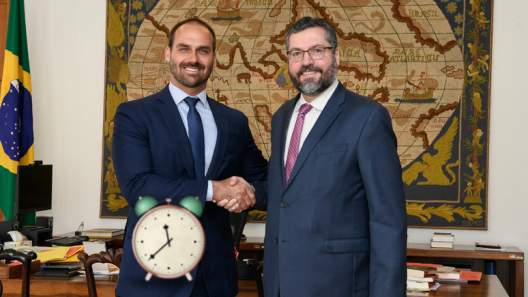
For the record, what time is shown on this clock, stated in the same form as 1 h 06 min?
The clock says 11 h 38 min
